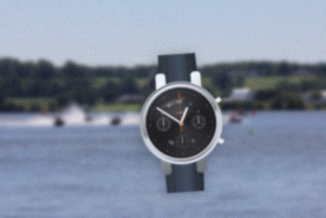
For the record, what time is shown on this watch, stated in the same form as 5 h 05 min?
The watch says 12 h 51 min
